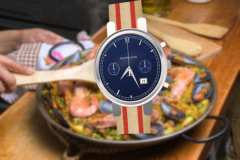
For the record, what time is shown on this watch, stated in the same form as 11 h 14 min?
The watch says 7 h 26 min
